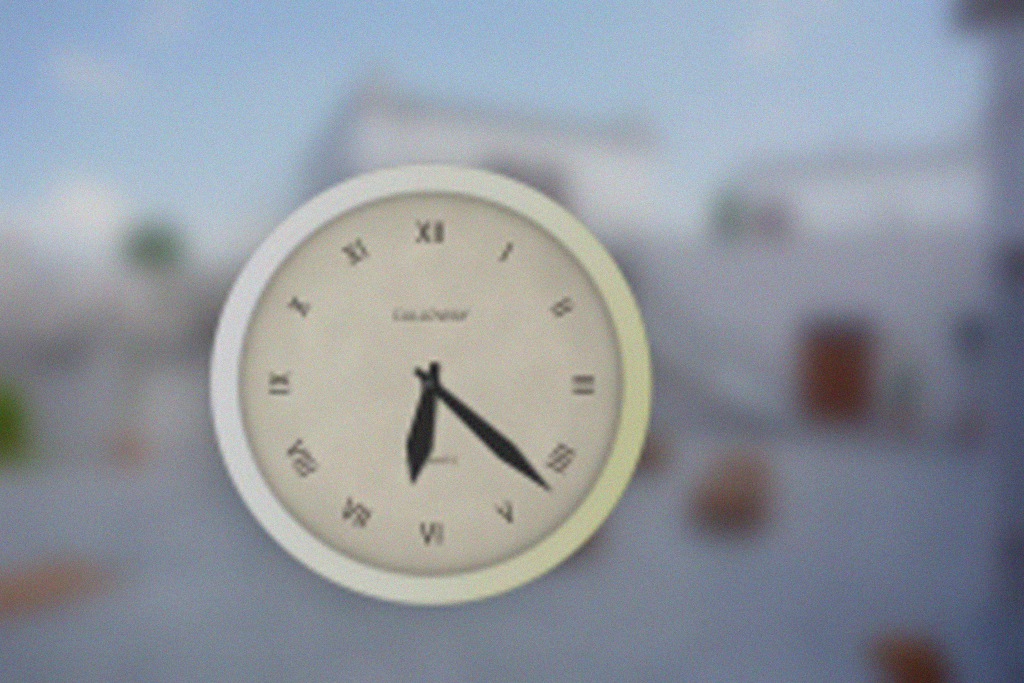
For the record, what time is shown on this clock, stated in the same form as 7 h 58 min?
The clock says 6 h 22 min
